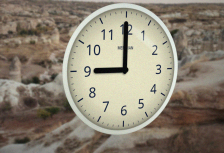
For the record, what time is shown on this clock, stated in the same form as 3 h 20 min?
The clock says 9 h 00 min
